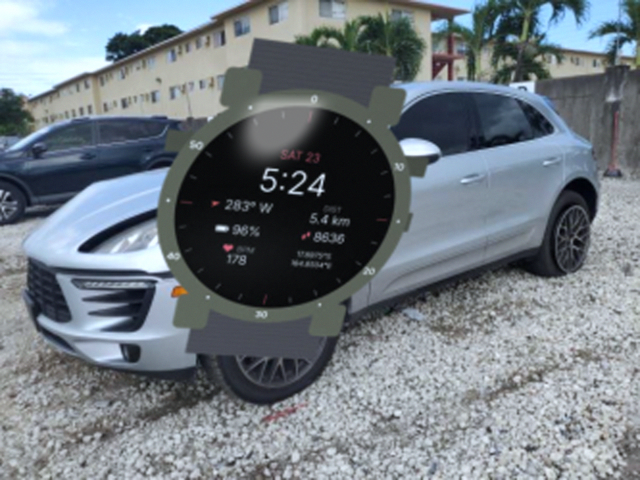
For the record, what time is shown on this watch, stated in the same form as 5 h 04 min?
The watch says 5 h 24 min
